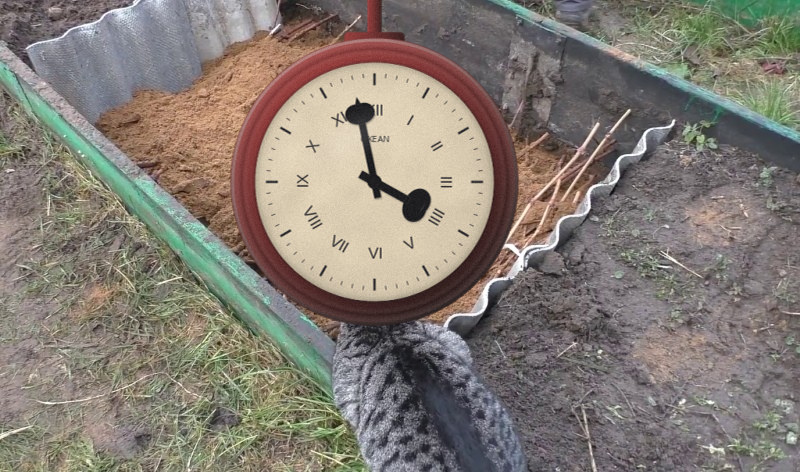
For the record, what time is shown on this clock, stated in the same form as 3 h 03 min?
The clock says 3 h 58 min
